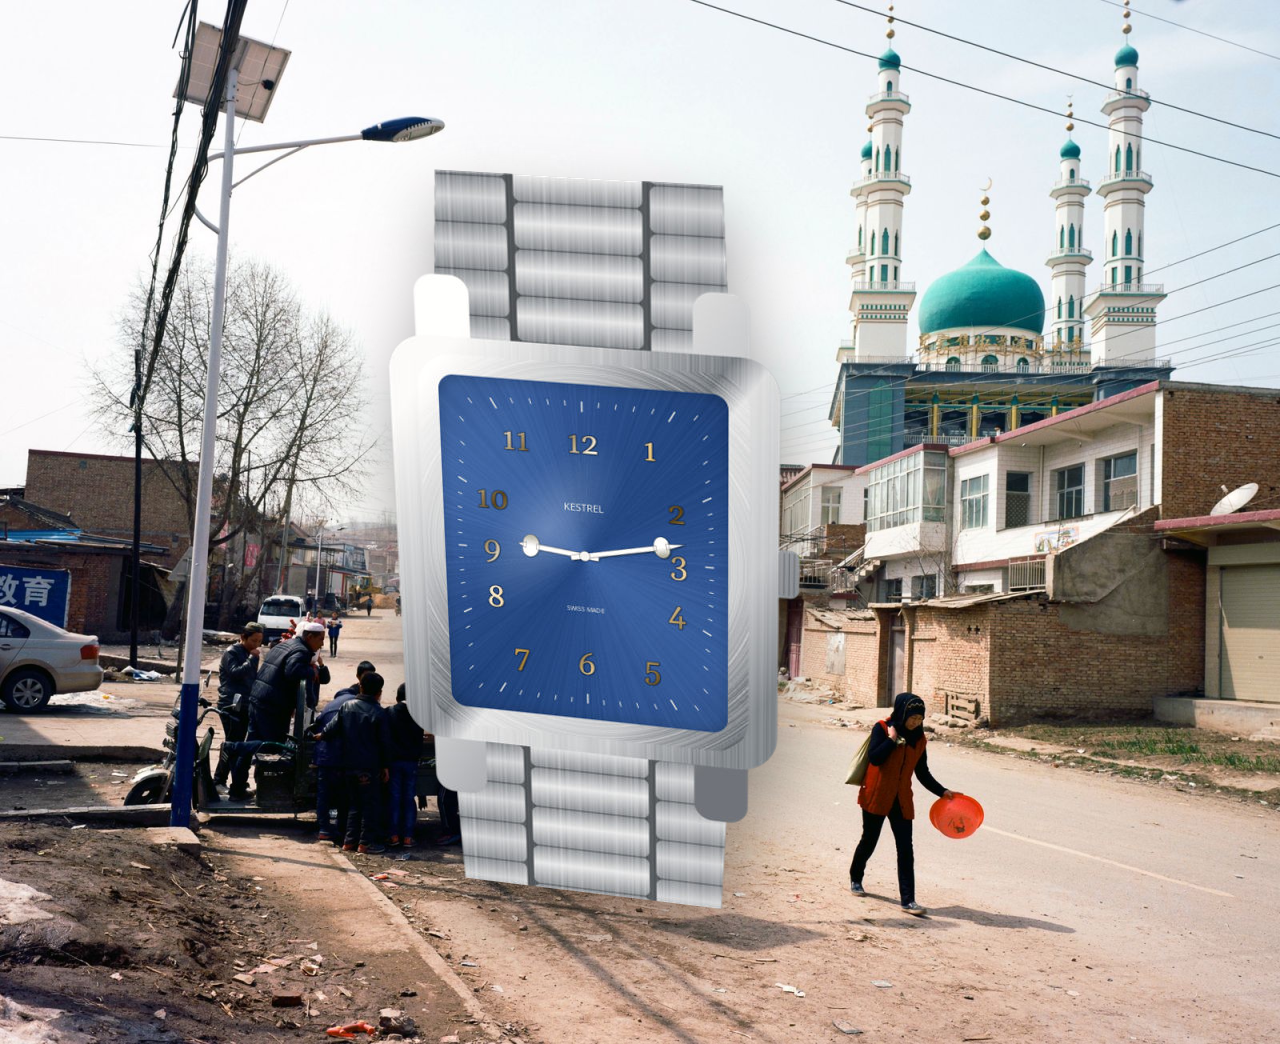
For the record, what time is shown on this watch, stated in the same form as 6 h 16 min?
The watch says 9 h 13 min
